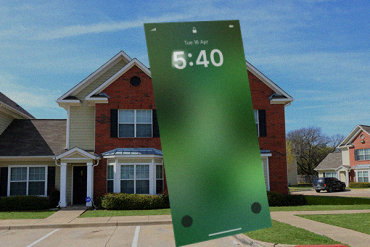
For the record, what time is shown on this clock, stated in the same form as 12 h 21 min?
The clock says 5 h 40 min
